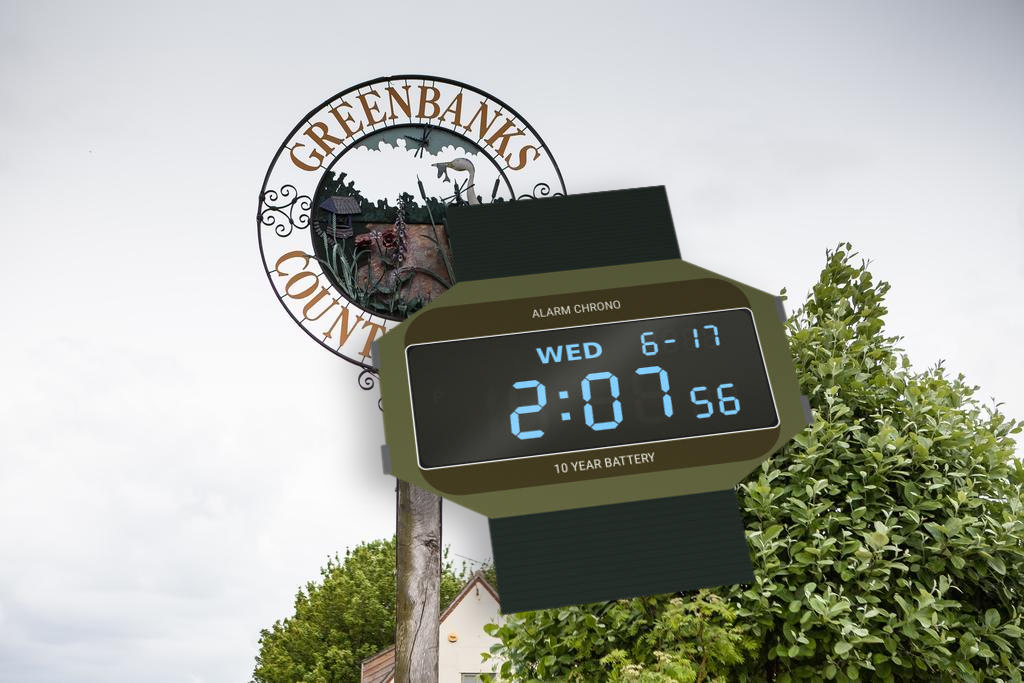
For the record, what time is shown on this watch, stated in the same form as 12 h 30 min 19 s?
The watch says 2 h 07 min 56 s
